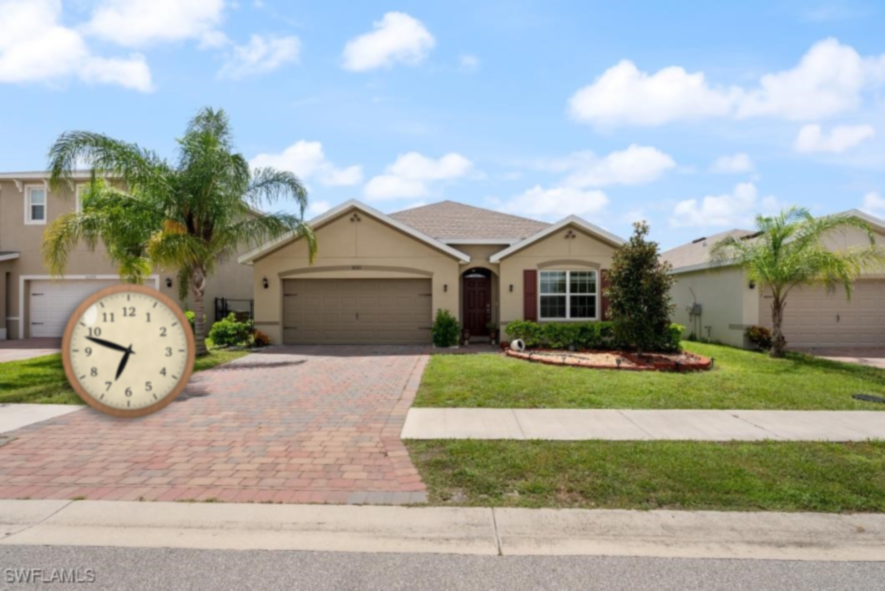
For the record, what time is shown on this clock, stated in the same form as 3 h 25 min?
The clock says 6 h 48 min
